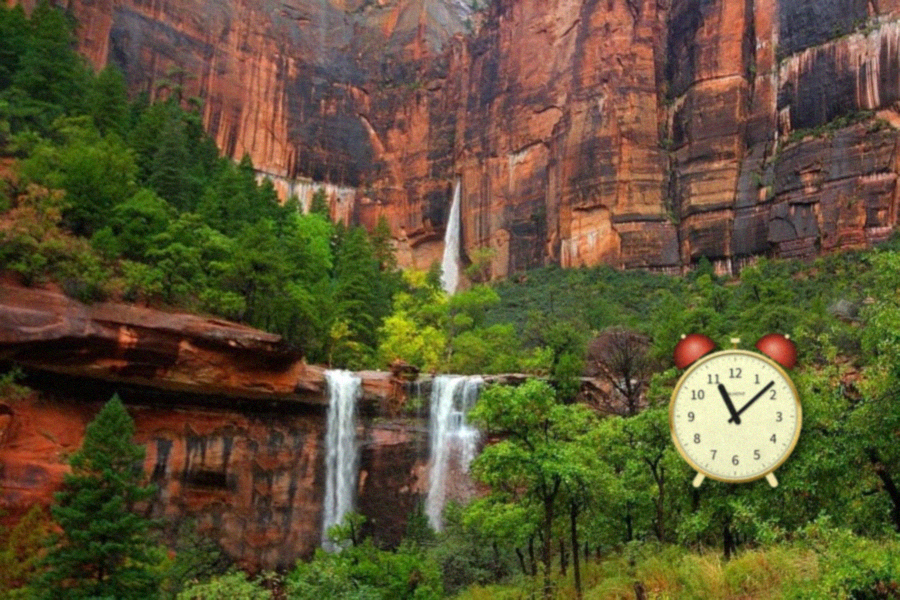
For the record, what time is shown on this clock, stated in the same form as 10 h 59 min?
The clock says 11 h 08 min
